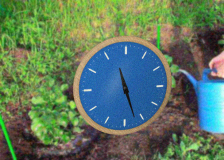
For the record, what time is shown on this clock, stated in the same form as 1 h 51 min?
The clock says 11 h 27 min
